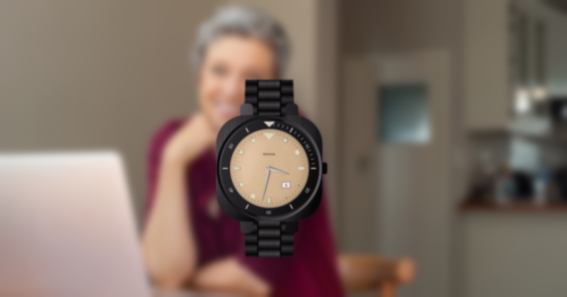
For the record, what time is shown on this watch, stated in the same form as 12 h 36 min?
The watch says 3 h 32 min
